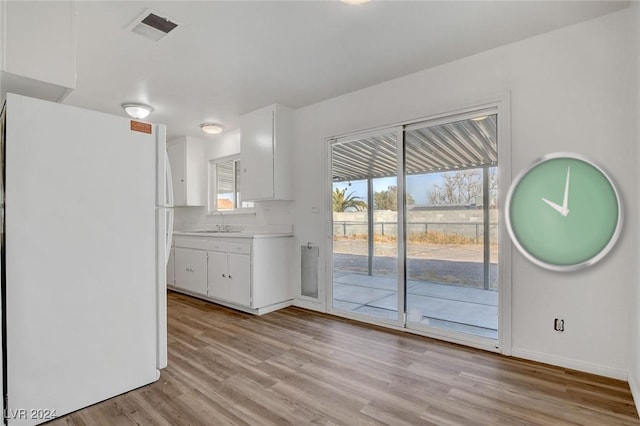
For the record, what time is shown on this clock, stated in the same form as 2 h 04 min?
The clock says 10 h 01 min
